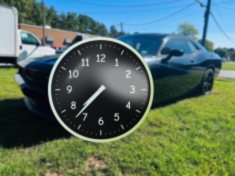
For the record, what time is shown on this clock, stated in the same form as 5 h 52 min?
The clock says 7 h 37 min
